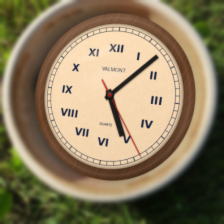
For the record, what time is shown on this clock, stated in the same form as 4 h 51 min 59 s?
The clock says 5 h 07 min 24 s
